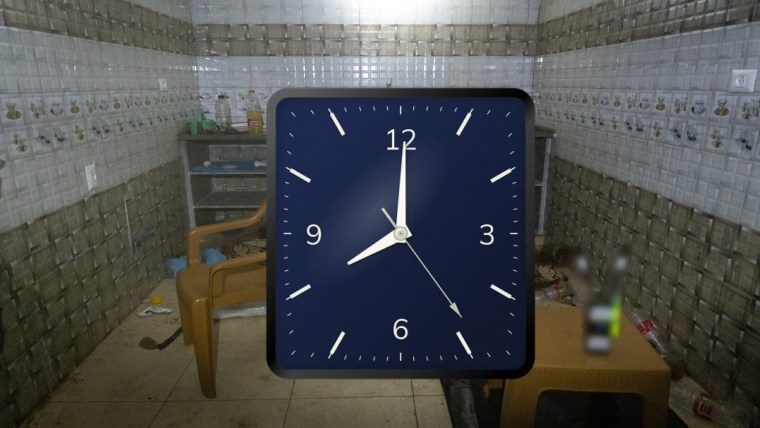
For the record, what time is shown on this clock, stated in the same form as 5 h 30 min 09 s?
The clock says 8 h 00 min 24 s
